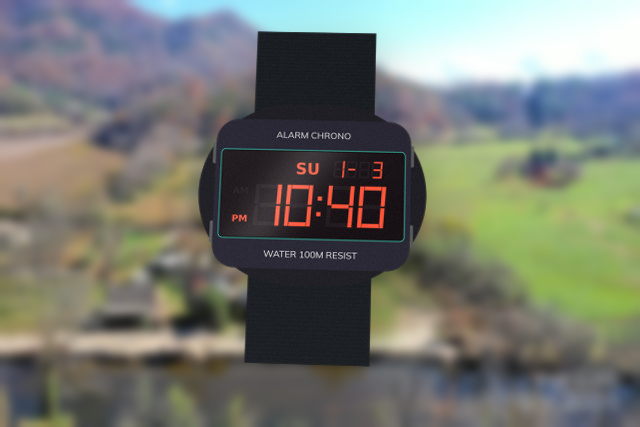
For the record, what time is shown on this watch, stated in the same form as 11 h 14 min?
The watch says 10 h 40 min
